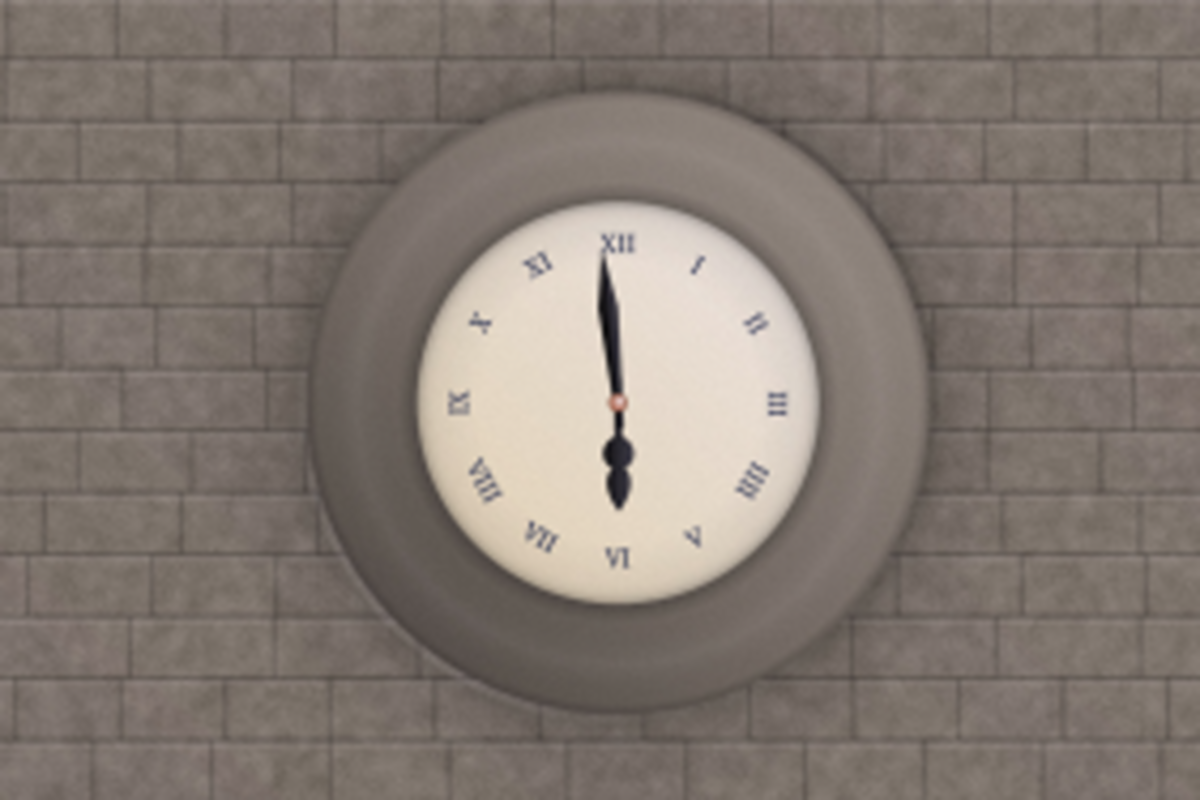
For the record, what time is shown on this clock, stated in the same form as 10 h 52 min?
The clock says 5 h 59 min
